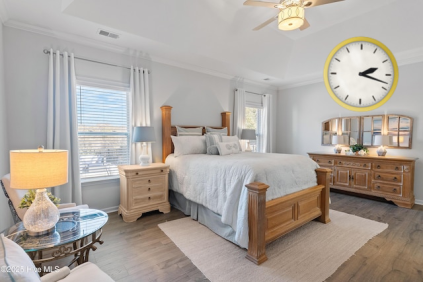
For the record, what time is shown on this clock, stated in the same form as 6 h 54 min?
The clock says 2 h 18 min
